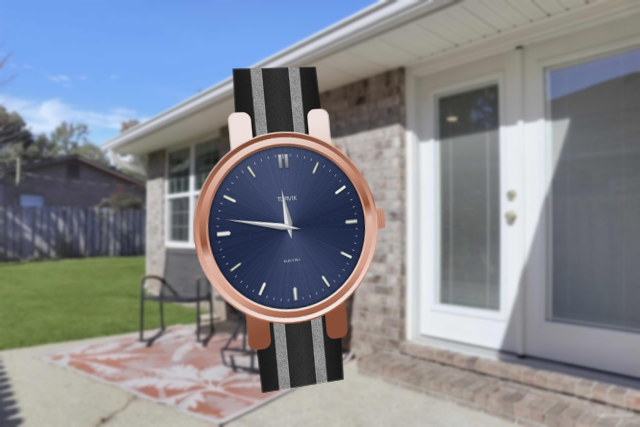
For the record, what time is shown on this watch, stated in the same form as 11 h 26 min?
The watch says 11 h 47 min
